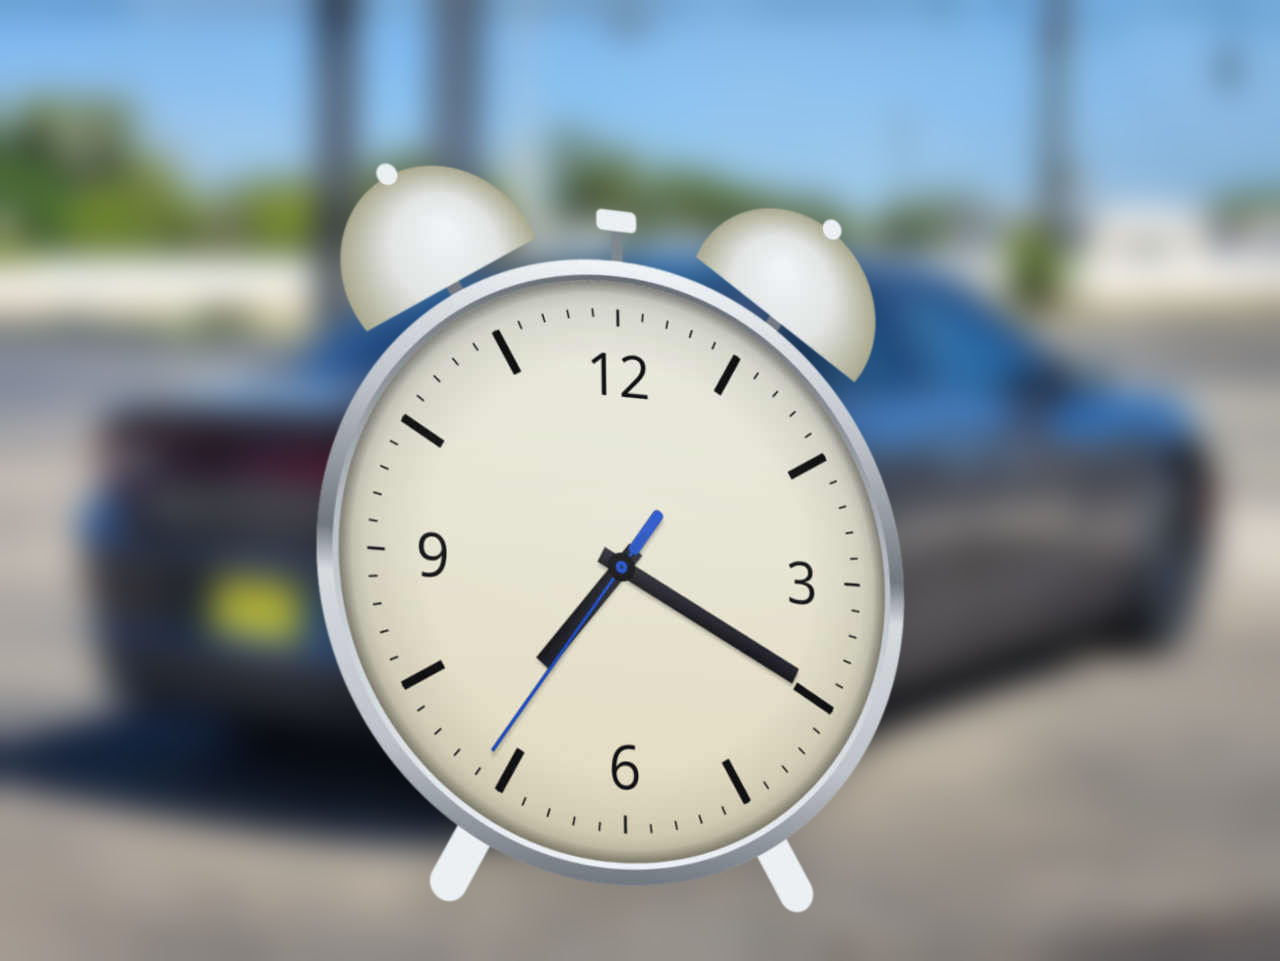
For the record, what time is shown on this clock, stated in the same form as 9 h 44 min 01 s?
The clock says 7 h 19 min 36 s
